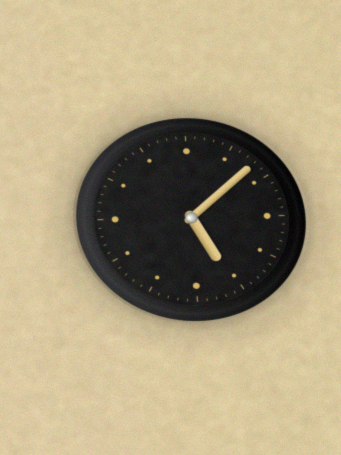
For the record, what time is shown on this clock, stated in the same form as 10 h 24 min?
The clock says 5 h 08 min
